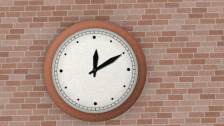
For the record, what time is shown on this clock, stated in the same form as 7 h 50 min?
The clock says 12 h 10 min
